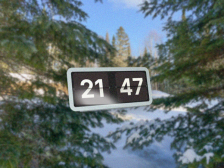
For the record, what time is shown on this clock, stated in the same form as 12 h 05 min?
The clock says 21 h 47 min
